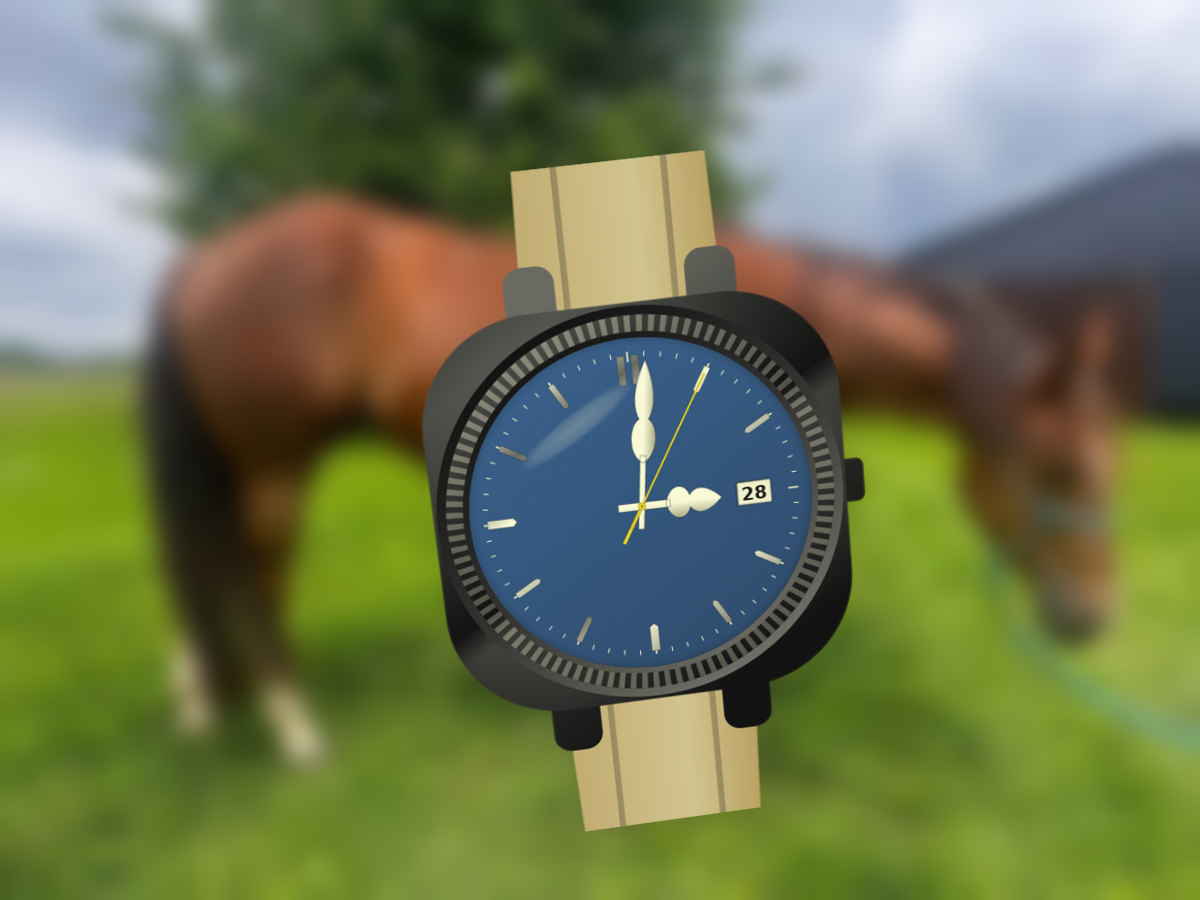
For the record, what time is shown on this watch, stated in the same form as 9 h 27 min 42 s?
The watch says 3 h 01 min 05 s
